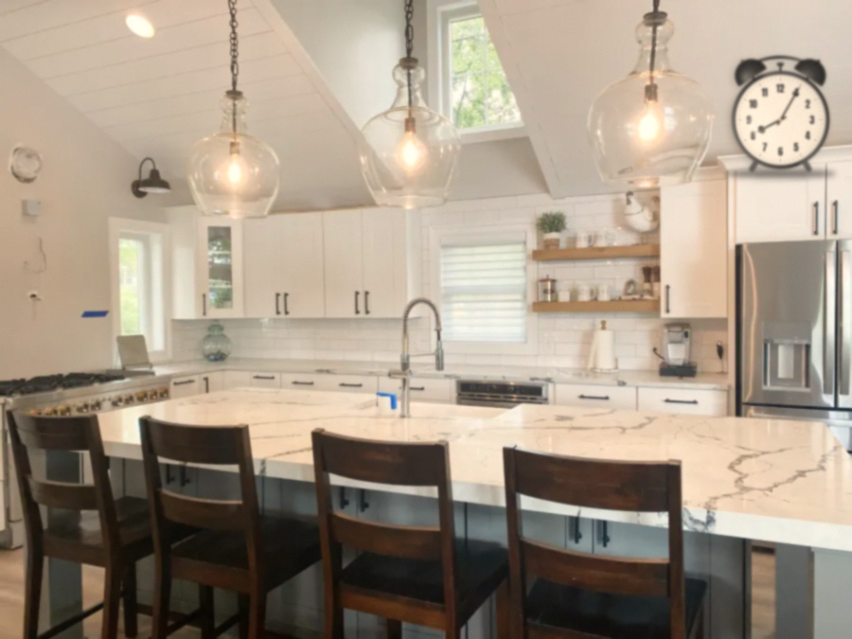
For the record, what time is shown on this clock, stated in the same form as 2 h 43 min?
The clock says 8 h 05 min
